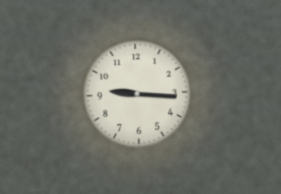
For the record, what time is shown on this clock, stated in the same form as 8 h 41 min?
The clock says 9 h 16 min
